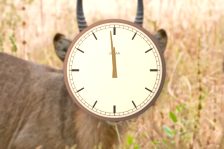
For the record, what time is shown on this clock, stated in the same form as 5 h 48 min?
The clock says 11 h 59 min
